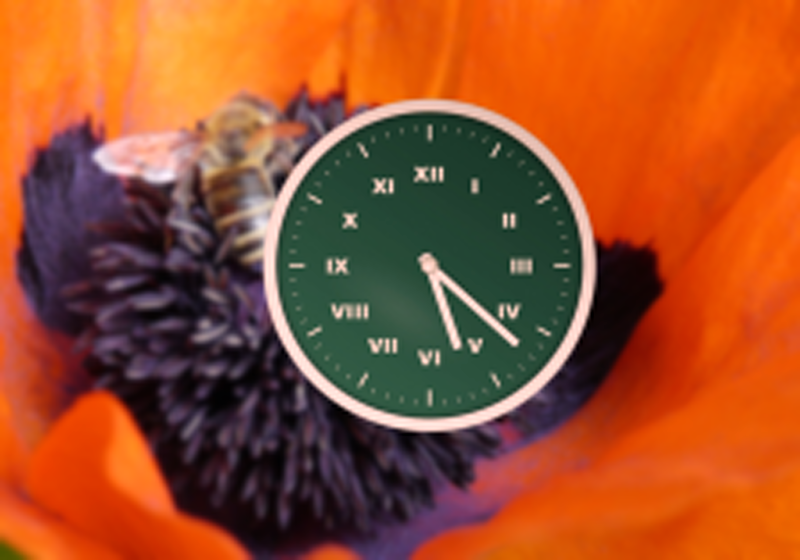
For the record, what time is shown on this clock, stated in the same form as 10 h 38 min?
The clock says 5 h 22 min
